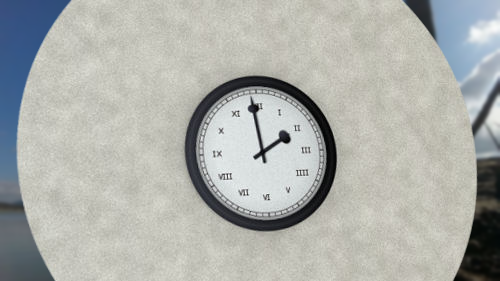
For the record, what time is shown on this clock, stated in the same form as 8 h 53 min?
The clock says 1 h 59 min
